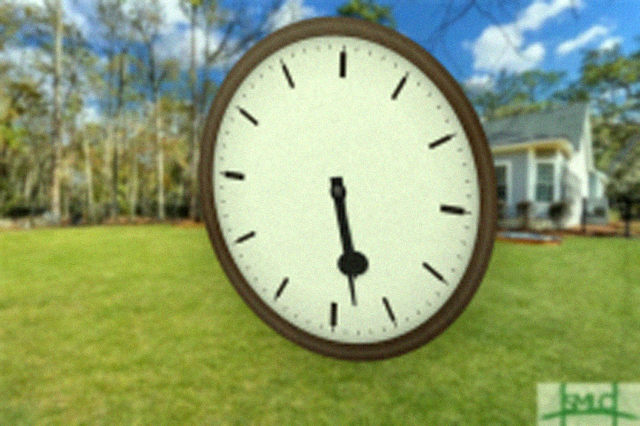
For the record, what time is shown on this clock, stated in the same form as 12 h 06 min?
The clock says 5 h 28 min
